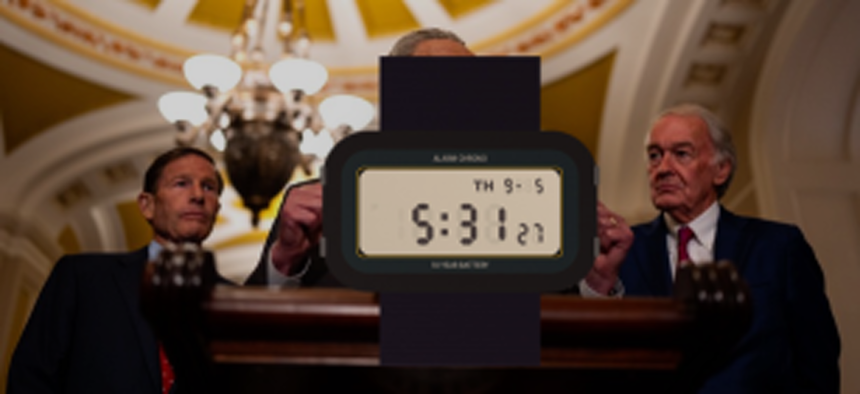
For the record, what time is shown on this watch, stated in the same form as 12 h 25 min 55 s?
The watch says 5 h 31 min 27 s
